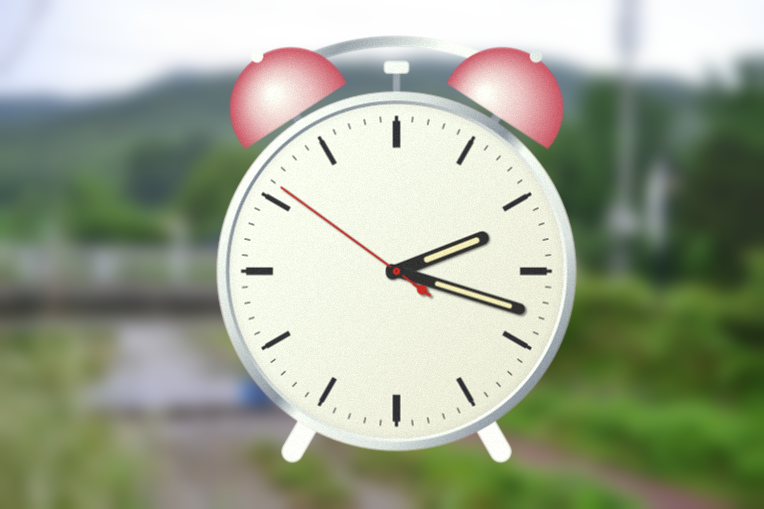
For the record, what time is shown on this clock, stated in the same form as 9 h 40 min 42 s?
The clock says 2 h 17 min 51 s
